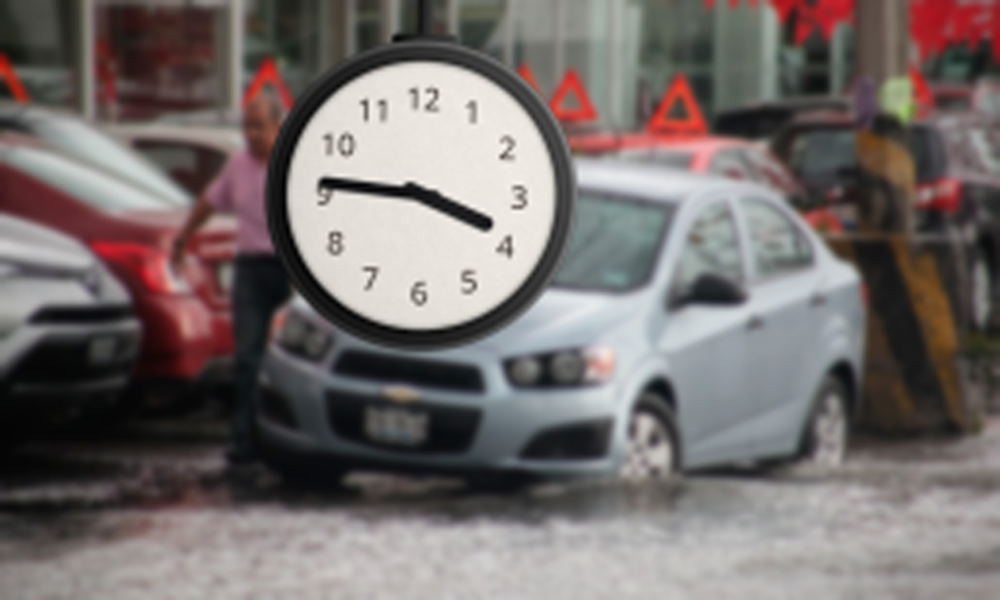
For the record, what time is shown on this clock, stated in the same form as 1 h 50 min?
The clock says 3 h 46 min
